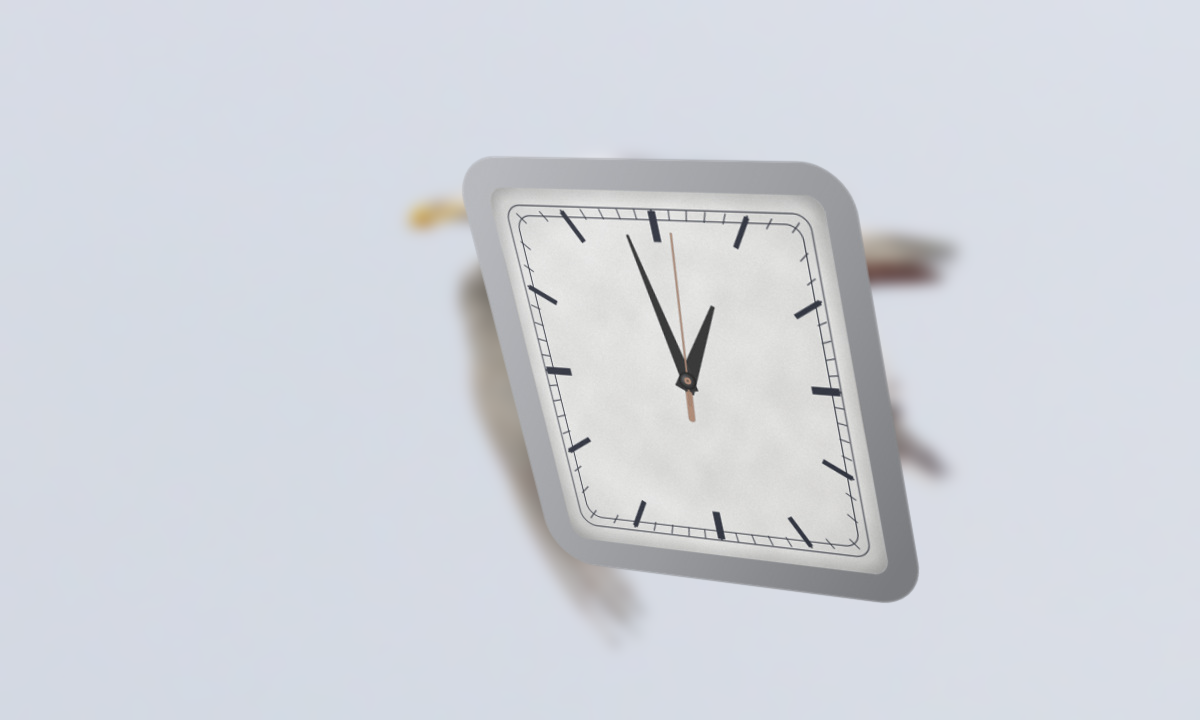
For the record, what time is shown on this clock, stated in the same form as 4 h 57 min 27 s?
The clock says 12 h 58 min 01 s
